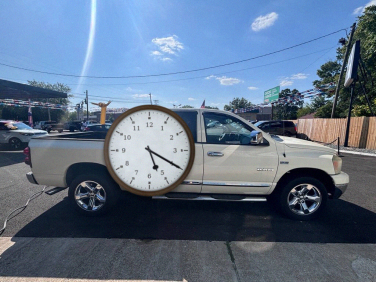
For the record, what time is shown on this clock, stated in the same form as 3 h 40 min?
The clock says 5 h 20 min
